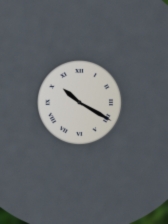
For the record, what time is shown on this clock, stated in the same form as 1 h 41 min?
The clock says 10 h 20 min
